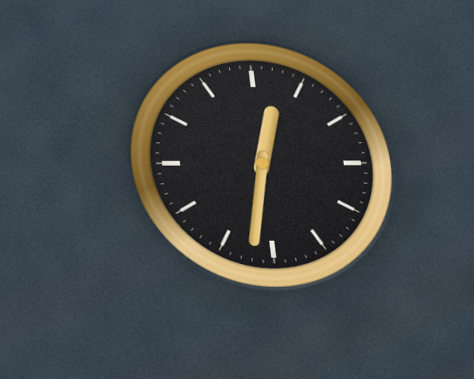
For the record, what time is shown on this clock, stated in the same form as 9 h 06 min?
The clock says 12 h 32 min
